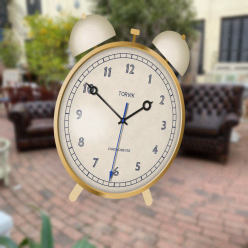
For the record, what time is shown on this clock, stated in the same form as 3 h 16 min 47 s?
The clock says 1 h 50 min 31 s
